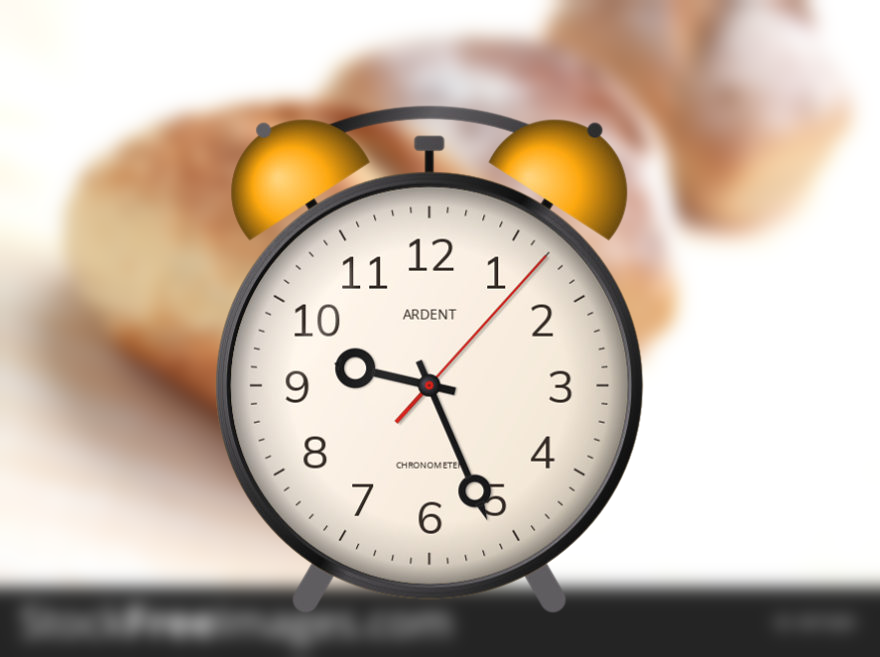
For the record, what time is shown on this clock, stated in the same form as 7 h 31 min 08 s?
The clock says 9 h 26 min 07 s
